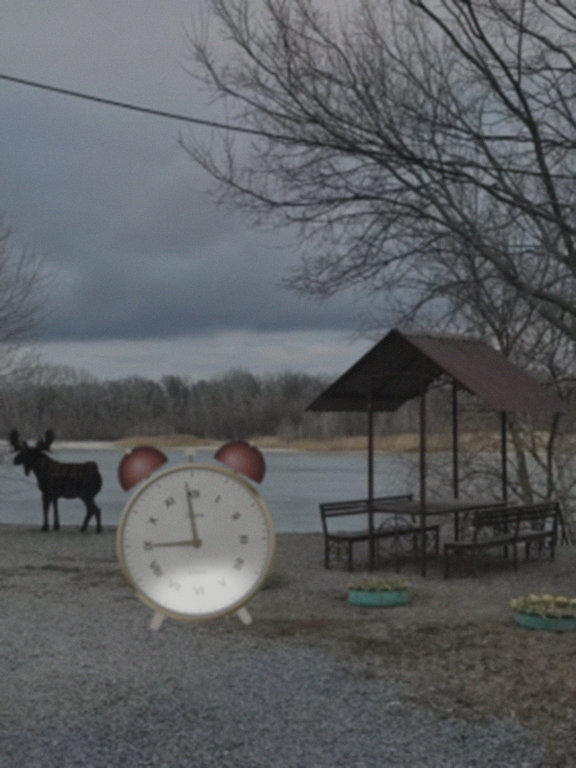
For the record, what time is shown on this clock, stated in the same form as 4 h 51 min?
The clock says 8 h 59 min
